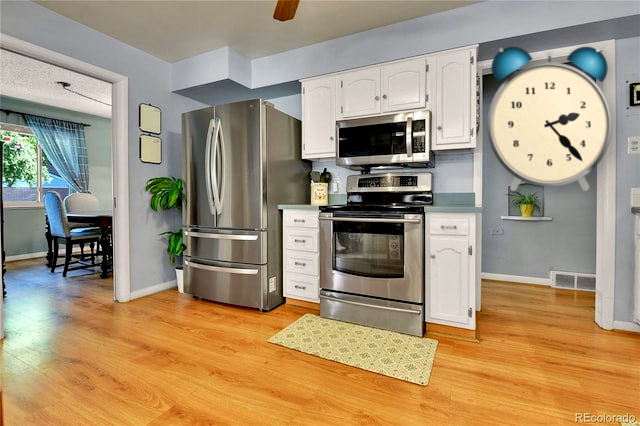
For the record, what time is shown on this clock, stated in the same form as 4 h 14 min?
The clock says 2 h 23 min
